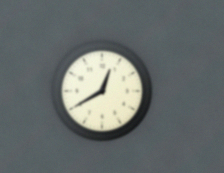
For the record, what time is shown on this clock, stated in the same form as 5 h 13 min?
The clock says 12 h 40 min
